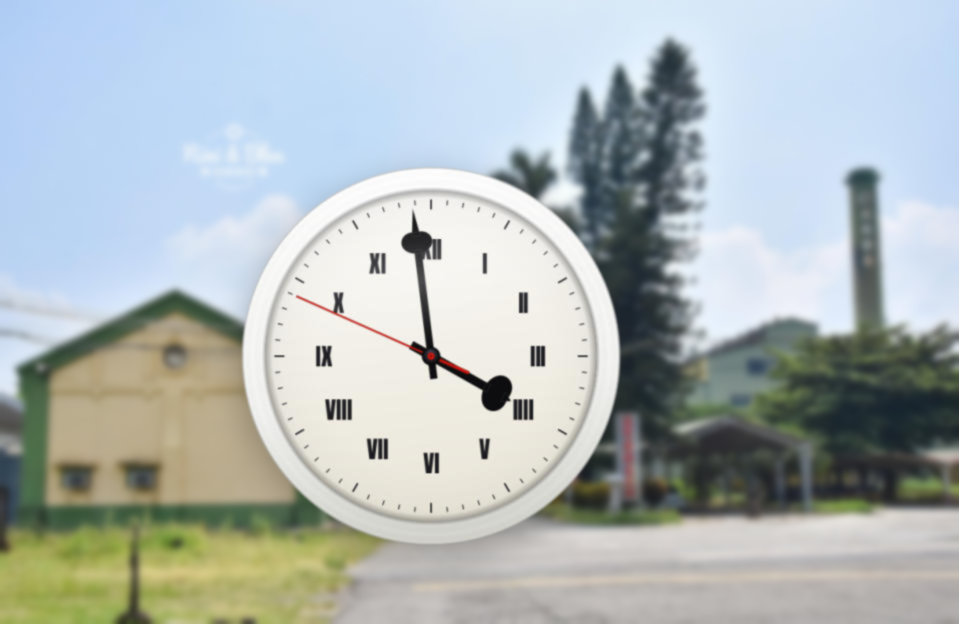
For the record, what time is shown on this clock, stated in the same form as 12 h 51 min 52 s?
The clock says 3 h 58 min 49 s
